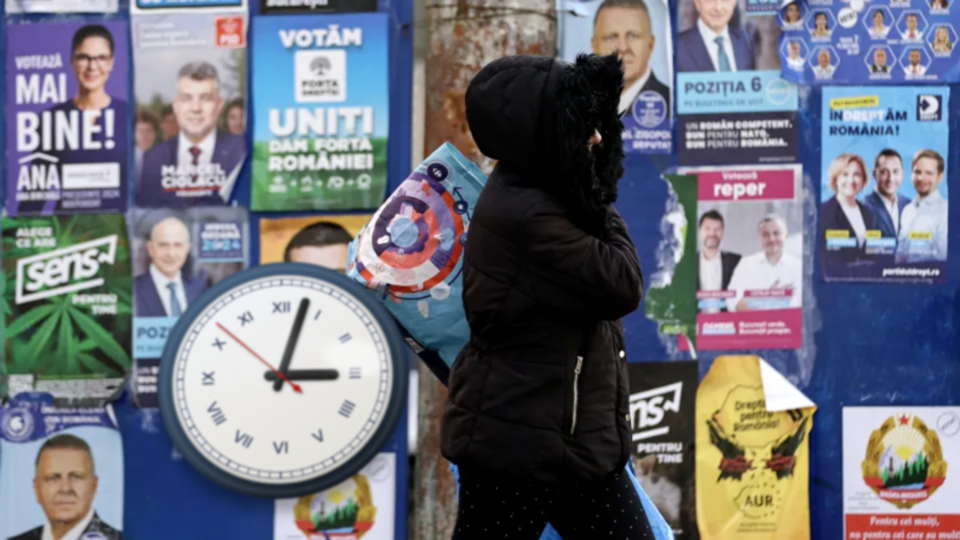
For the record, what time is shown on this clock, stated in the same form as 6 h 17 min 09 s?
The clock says 3 h 02 min 52 s
